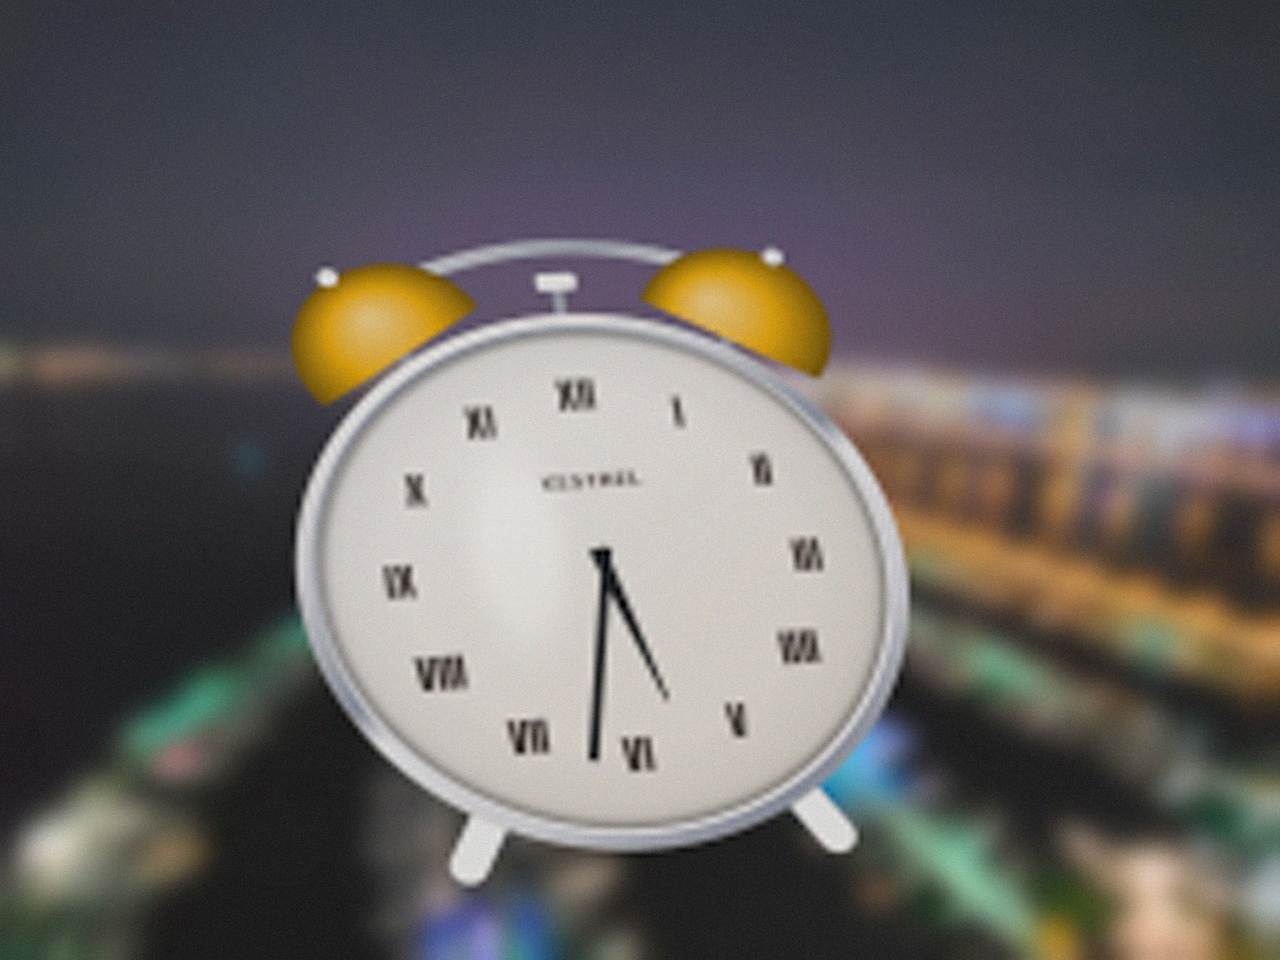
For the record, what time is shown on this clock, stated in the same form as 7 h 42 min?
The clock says 5 h 32 min
